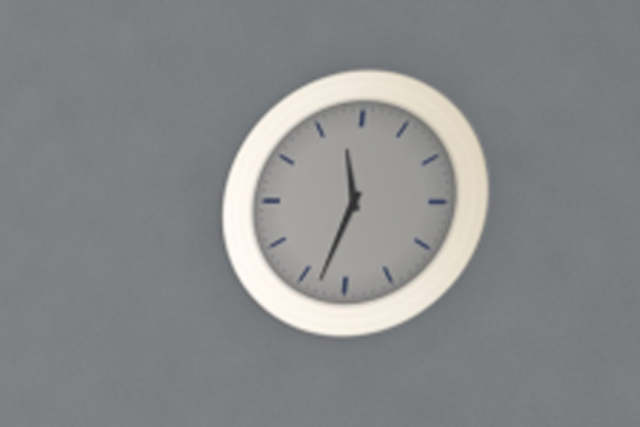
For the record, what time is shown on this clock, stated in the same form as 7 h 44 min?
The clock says 11 h 33 min
